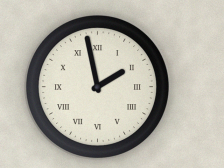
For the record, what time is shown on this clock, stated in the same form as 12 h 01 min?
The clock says 1 h 58 min
